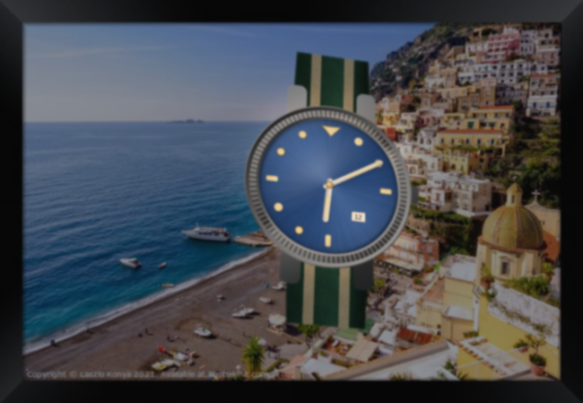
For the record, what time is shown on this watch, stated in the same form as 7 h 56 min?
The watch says 6 h 10 min
